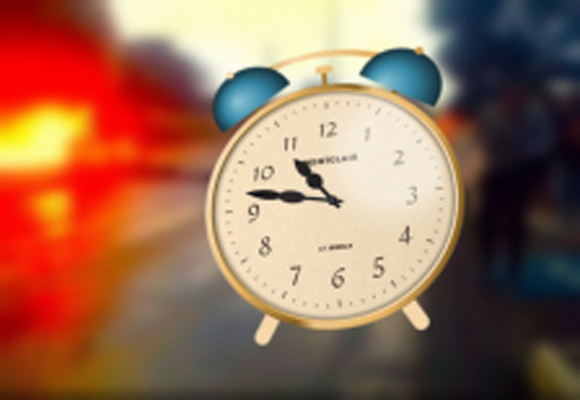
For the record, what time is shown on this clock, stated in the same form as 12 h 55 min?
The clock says 10 h 47 min
